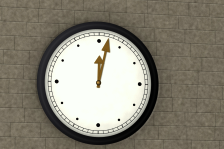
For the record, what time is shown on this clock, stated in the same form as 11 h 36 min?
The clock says 12 h 02 min
